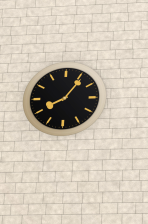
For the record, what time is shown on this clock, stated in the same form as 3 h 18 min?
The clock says 8 h 06 min
